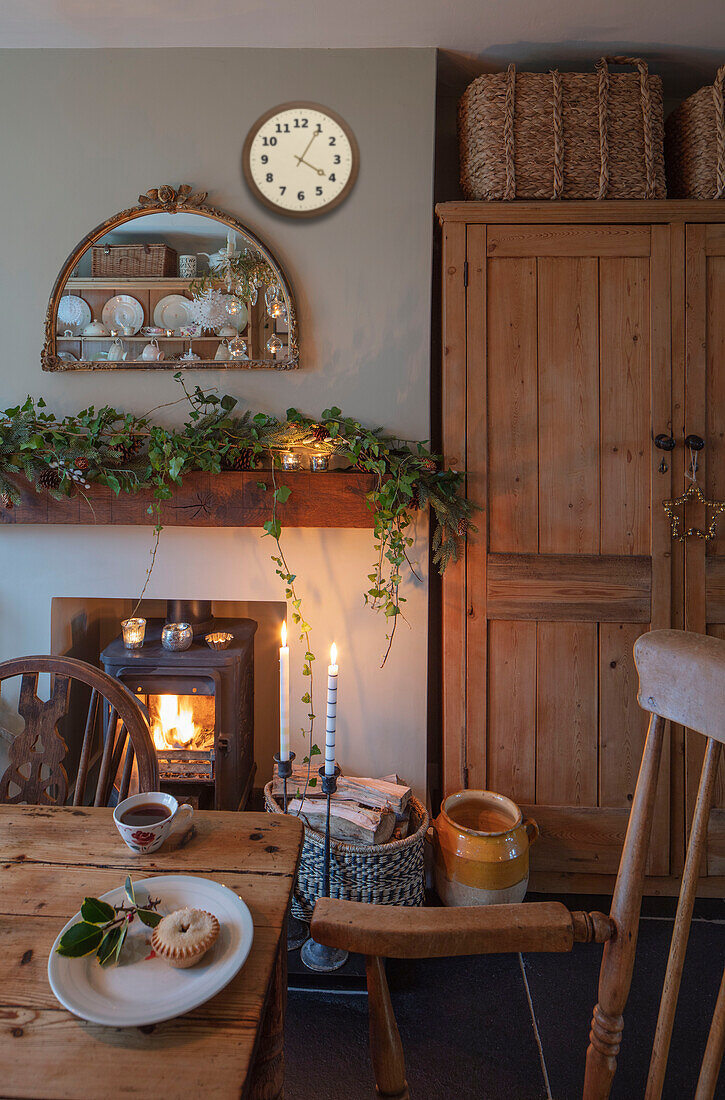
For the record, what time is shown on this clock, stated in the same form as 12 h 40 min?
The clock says 4 h 05 min
